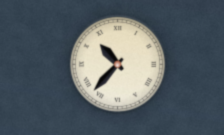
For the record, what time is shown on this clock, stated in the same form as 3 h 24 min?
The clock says 10 h 37 min
